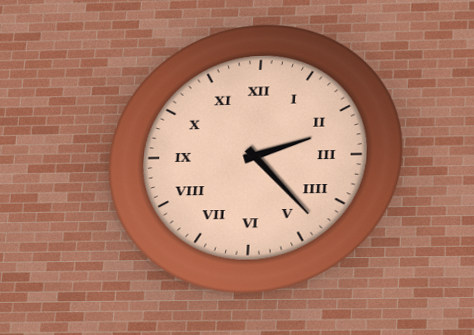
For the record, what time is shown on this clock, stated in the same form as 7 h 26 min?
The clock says 2 h 23 min
